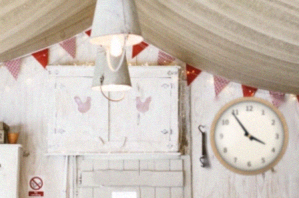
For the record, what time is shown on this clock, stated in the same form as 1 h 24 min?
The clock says 3 h 54 min
